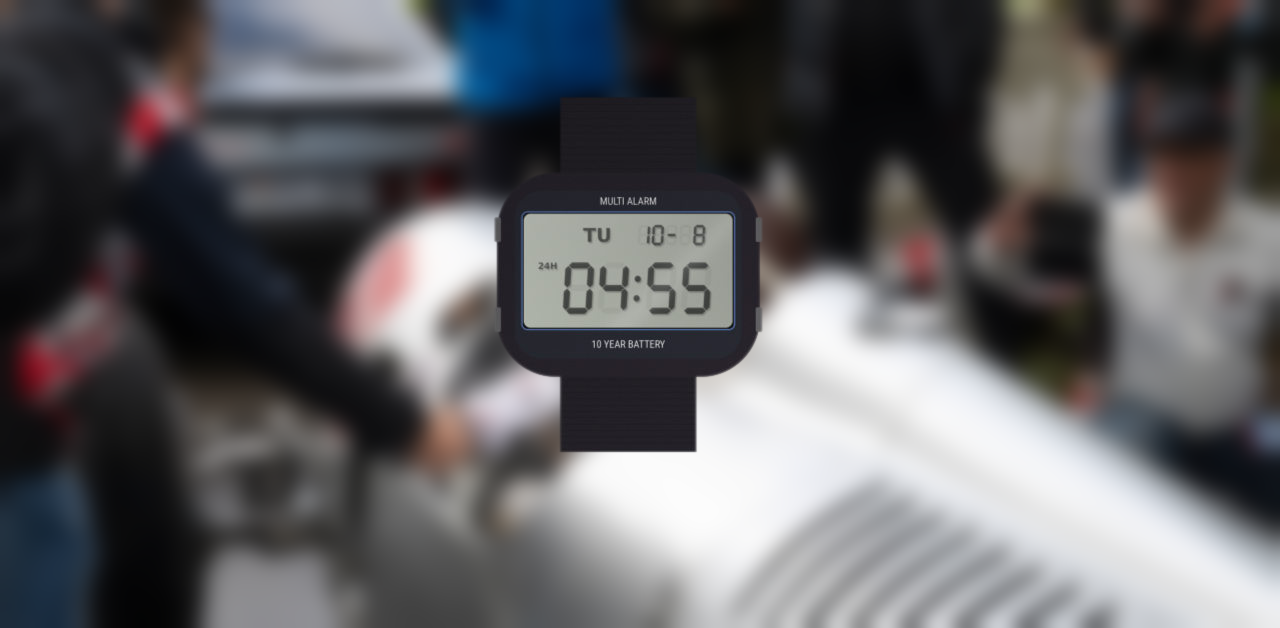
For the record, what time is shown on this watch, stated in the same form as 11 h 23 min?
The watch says 4 h 55 min
